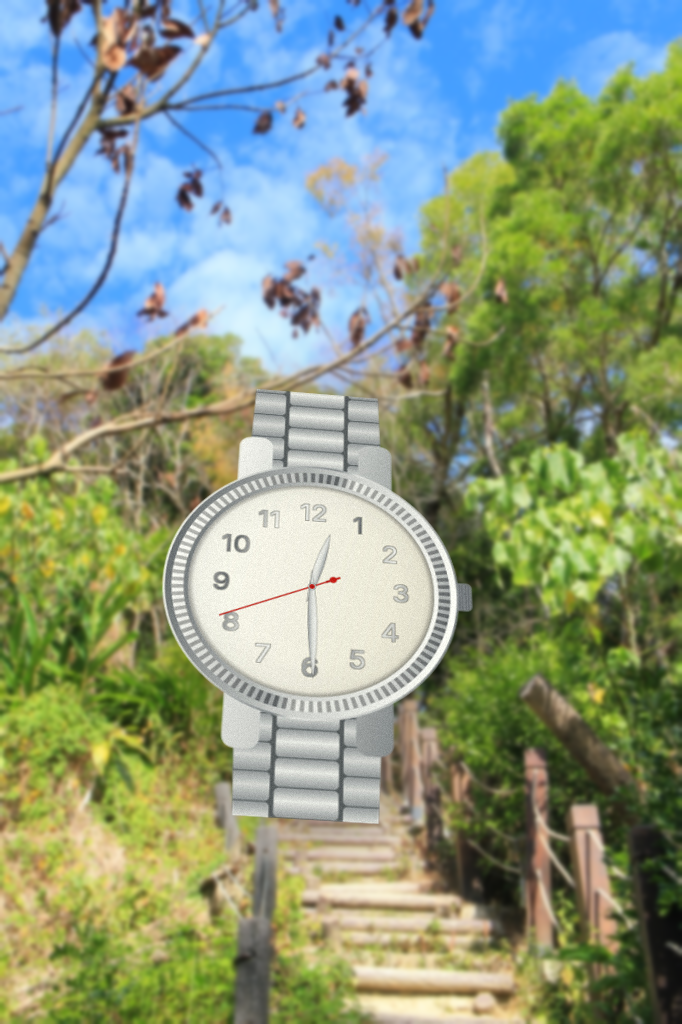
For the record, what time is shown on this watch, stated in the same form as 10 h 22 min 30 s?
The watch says 12 h 29 min 41 s
